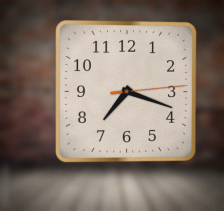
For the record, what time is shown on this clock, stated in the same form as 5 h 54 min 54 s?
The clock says 7 h 18 min 14 s
